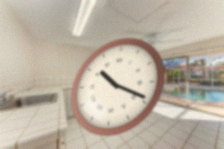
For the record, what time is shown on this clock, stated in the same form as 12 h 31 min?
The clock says 10 h 19 min
